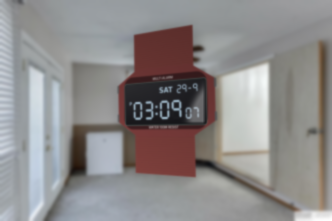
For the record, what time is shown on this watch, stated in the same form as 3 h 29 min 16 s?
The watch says 3 h 09 min 07 s
